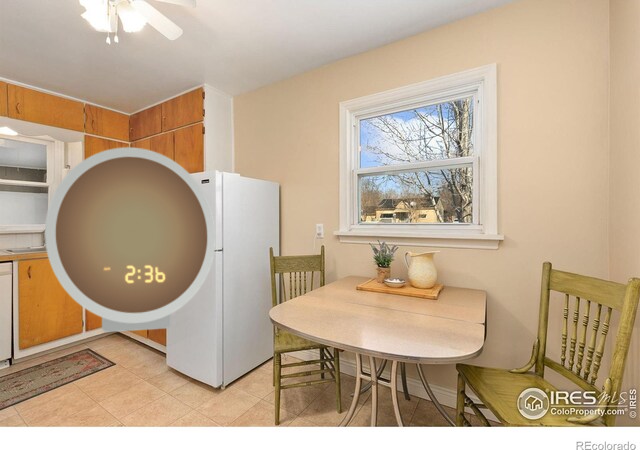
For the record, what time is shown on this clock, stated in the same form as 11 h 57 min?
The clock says 2 h 36 min
